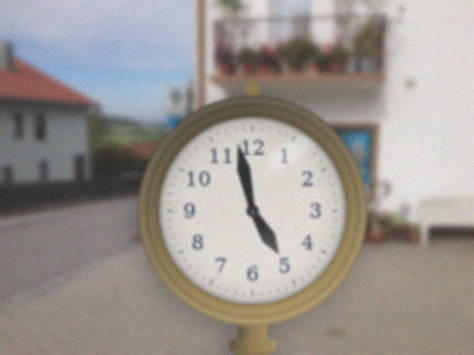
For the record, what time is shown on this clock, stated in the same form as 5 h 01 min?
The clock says 4 h 58 min
